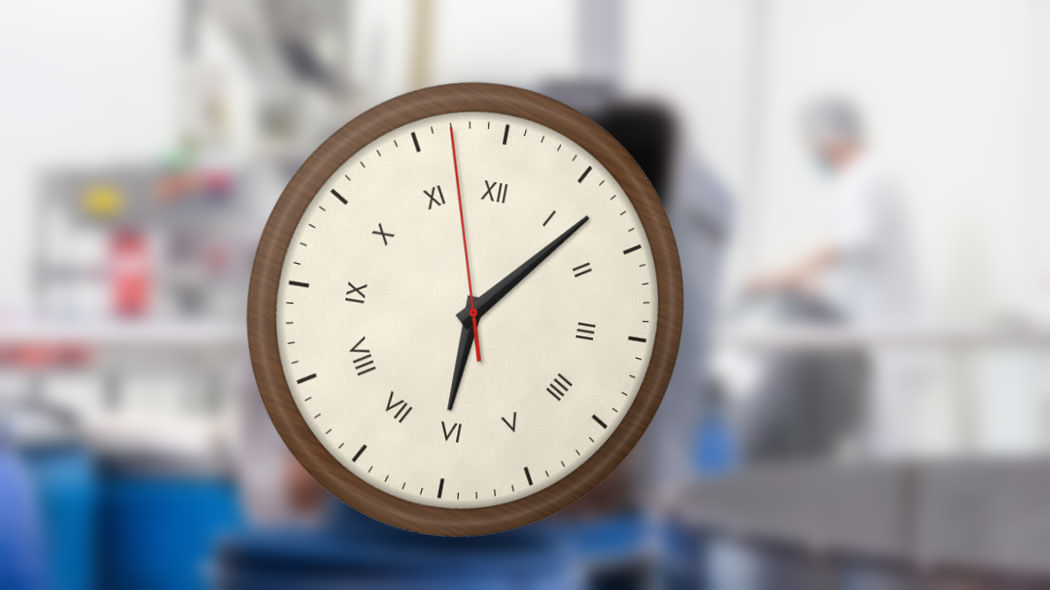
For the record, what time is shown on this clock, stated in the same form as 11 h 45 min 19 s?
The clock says 6 h 06 min 57 s
